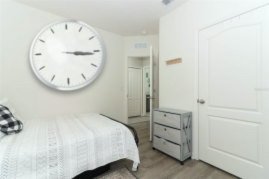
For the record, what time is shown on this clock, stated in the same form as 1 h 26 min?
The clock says 3 h 16 min
